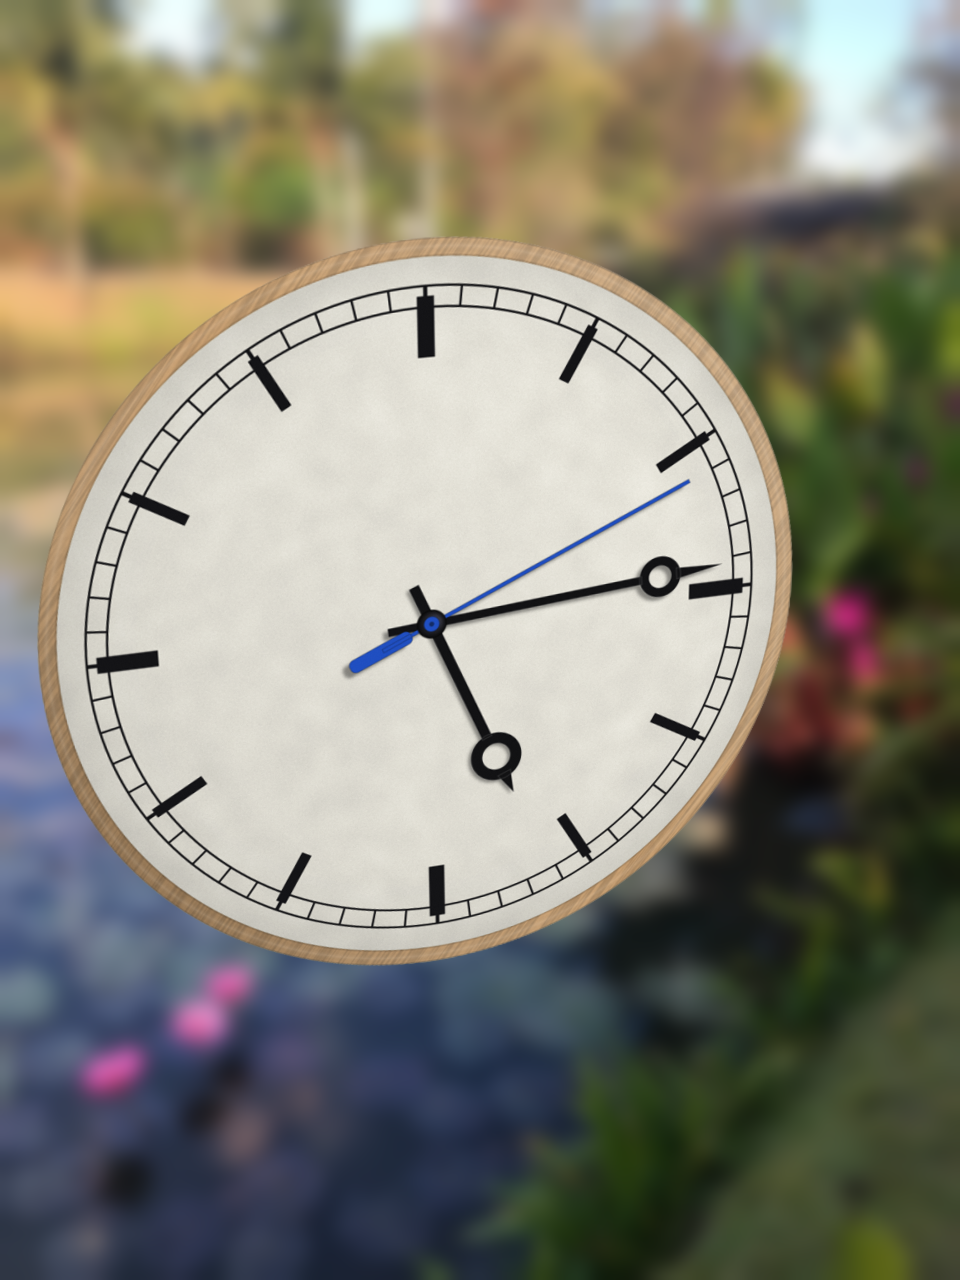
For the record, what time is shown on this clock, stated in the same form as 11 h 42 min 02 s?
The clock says 5 h 14 min 11 s
